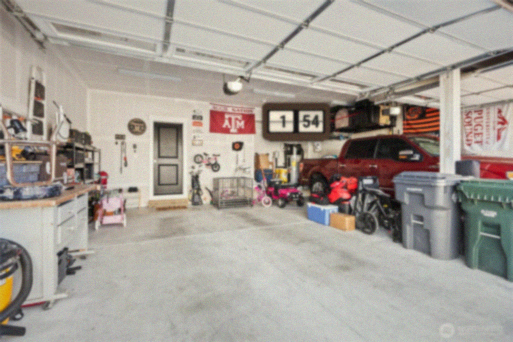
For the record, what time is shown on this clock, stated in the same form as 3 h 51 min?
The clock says 1 h 54 min
